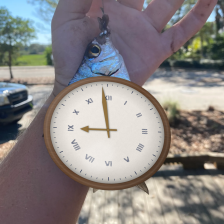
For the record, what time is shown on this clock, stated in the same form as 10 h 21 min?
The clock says 8 h 59 min
